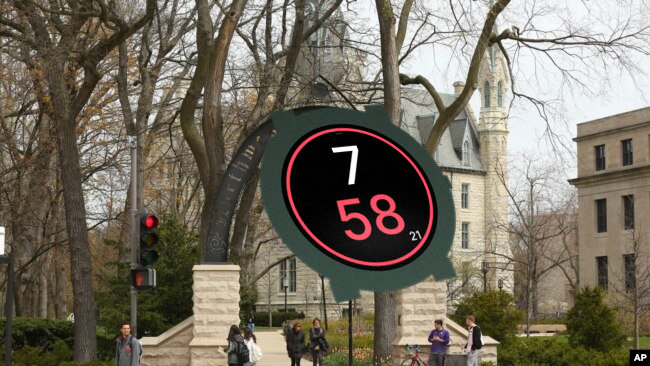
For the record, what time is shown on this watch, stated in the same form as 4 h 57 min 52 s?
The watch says 7 h 58 min 21 s
